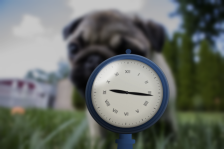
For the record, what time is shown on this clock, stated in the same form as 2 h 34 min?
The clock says 9 h 16 min
